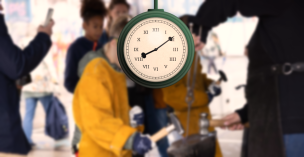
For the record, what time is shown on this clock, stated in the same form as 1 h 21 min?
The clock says 8 h 09 min
